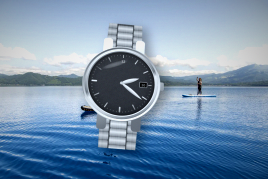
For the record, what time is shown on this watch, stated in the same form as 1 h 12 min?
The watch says 2 h 21 min
